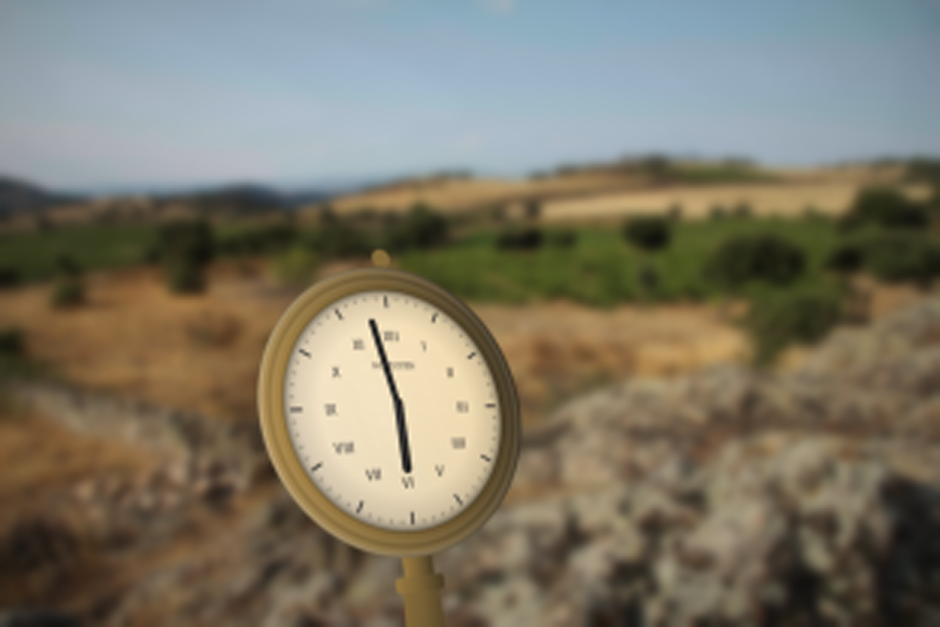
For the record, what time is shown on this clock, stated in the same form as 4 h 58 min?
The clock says 5 h 58 min
